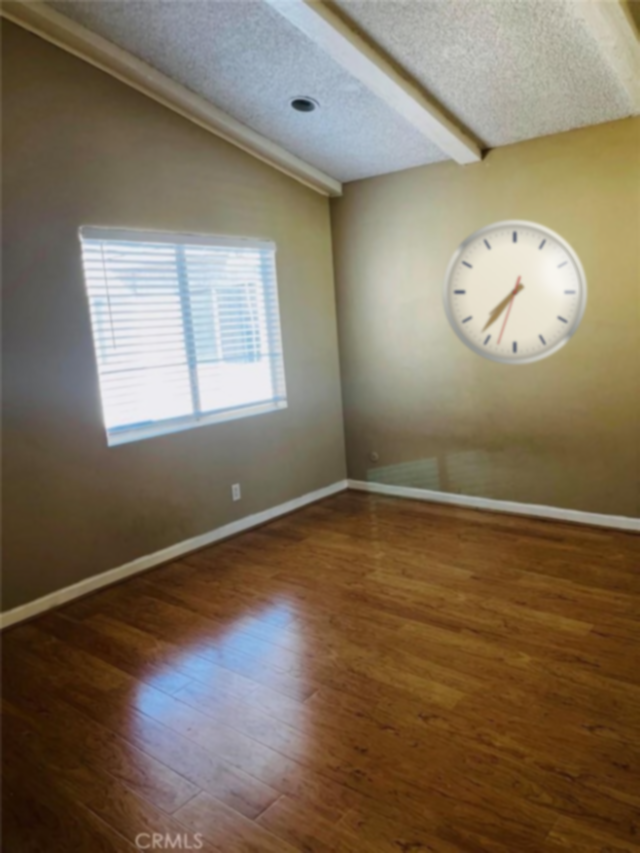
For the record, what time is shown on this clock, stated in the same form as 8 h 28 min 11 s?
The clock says 7 h 36 min 33 s
